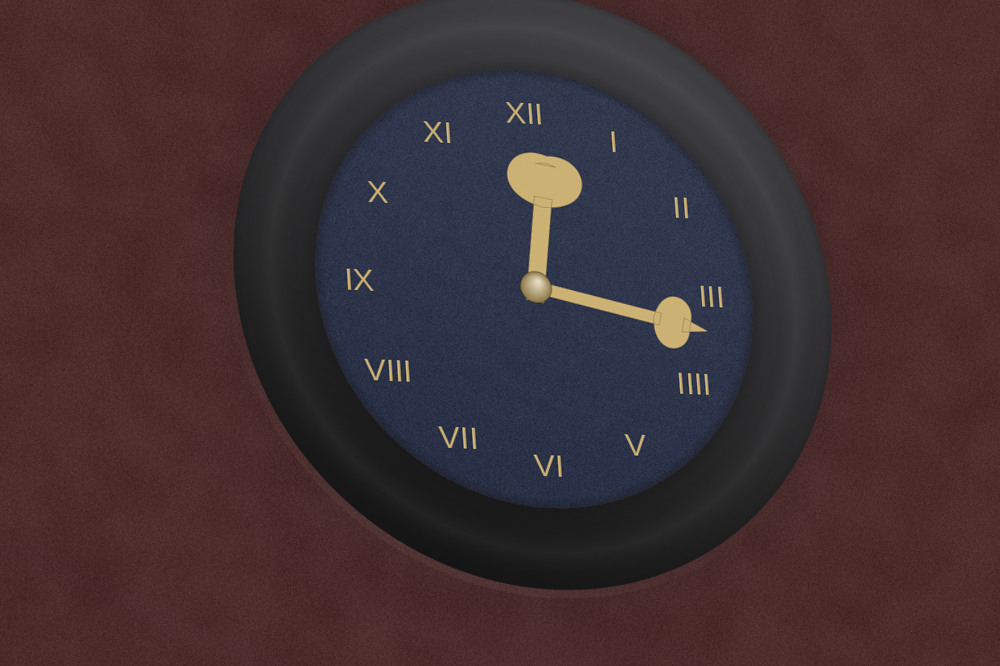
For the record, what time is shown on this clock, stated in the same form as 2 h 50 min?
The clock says 12 h 17 min
